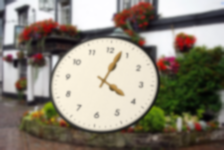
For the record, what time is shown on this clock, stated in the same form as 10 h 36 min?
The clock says 4 h 03 min
